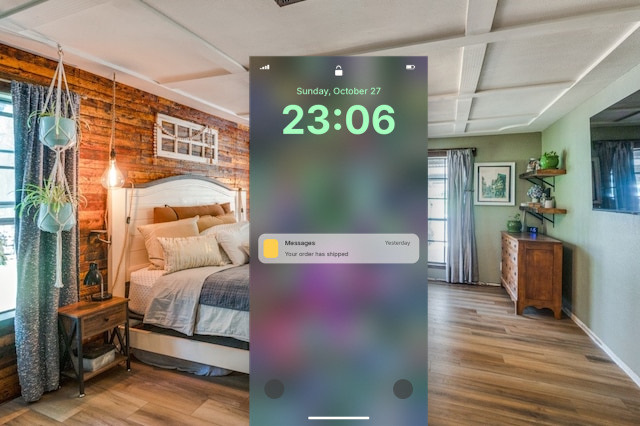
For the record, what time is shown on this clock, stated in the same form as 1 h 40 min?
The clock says 23 h 06 min
